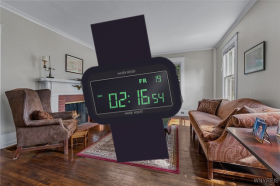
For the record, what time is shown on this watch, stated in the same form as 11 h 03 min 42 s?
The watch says 2 h 16 min 54 s
